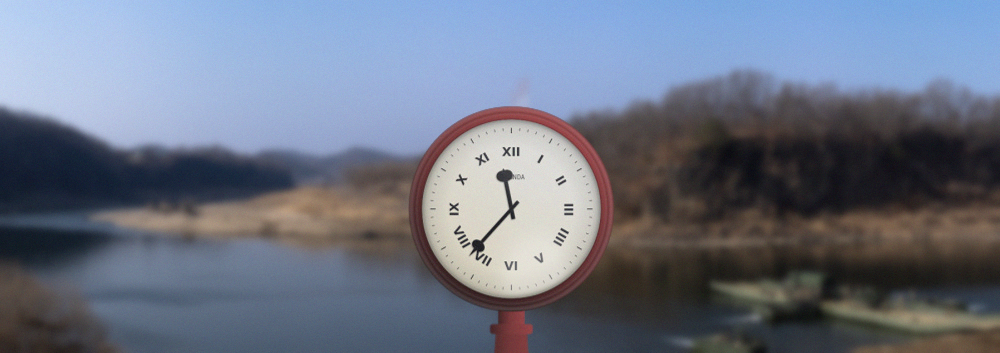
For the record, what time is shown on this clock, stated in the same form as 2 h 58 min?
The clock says 11 h 37 min
